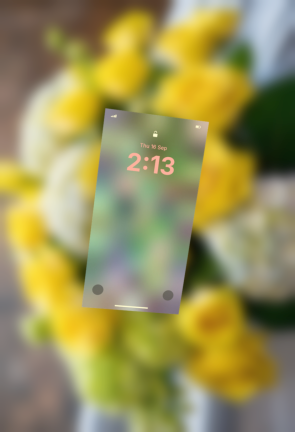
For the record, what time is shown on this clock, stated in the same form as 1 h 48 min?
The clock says 2 h 13 min
